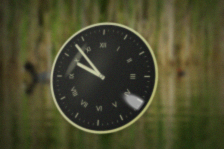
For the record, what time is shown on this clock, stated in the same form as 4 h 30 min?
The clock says 9 h 53 min
